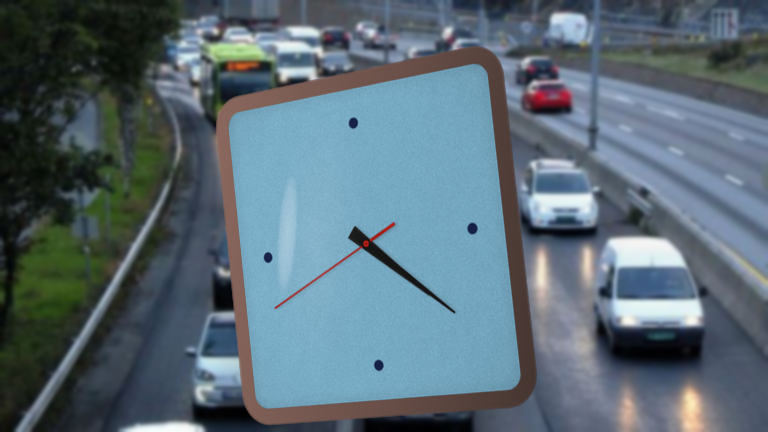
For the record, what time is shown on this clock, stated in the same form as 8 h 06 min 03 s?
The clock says 4 h 21 min 41 s
